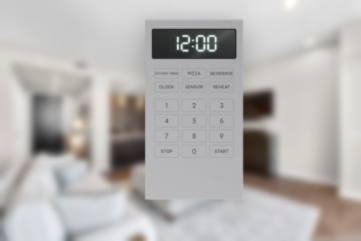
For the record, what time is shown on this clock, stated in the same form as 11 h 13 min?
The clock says 12 h 00 min
